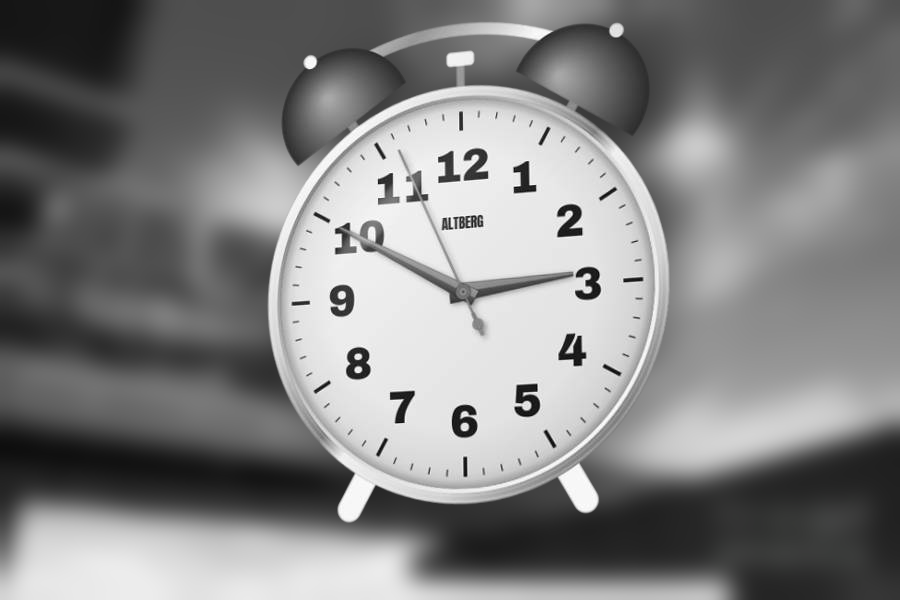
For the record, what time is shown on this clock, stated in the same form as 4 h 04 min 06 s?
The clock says 2 h 49 min 56 s
